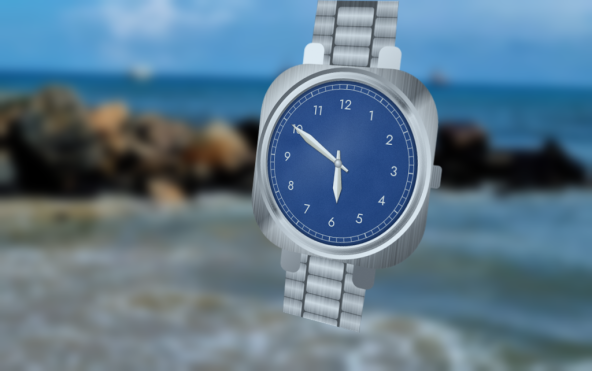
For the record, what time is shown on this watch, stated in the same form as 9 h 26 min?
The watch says 5 h 50 min
